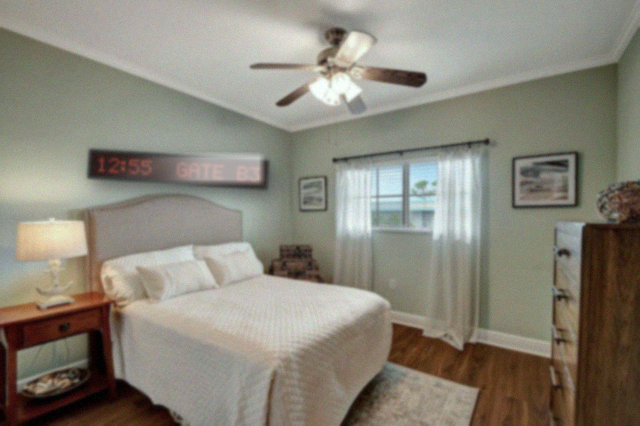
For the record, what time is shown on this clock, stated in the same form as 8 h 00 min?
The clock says 12 h 55 min
